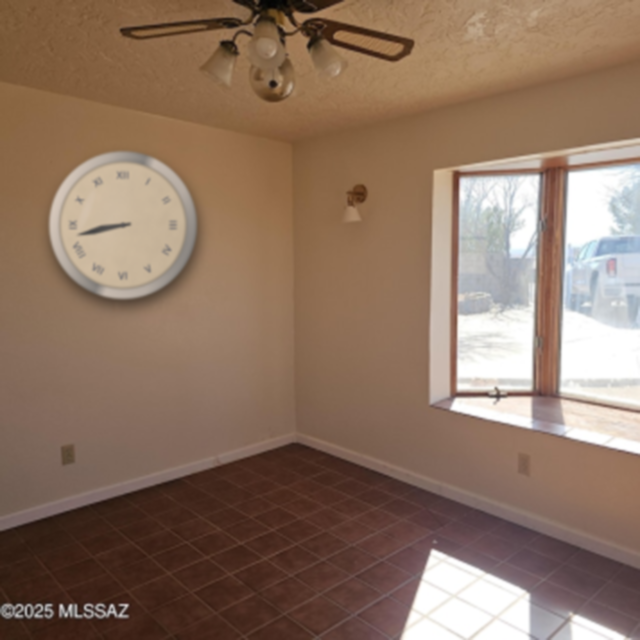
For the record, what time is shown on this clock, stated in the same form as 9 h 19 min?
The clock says 8 h 43 min
